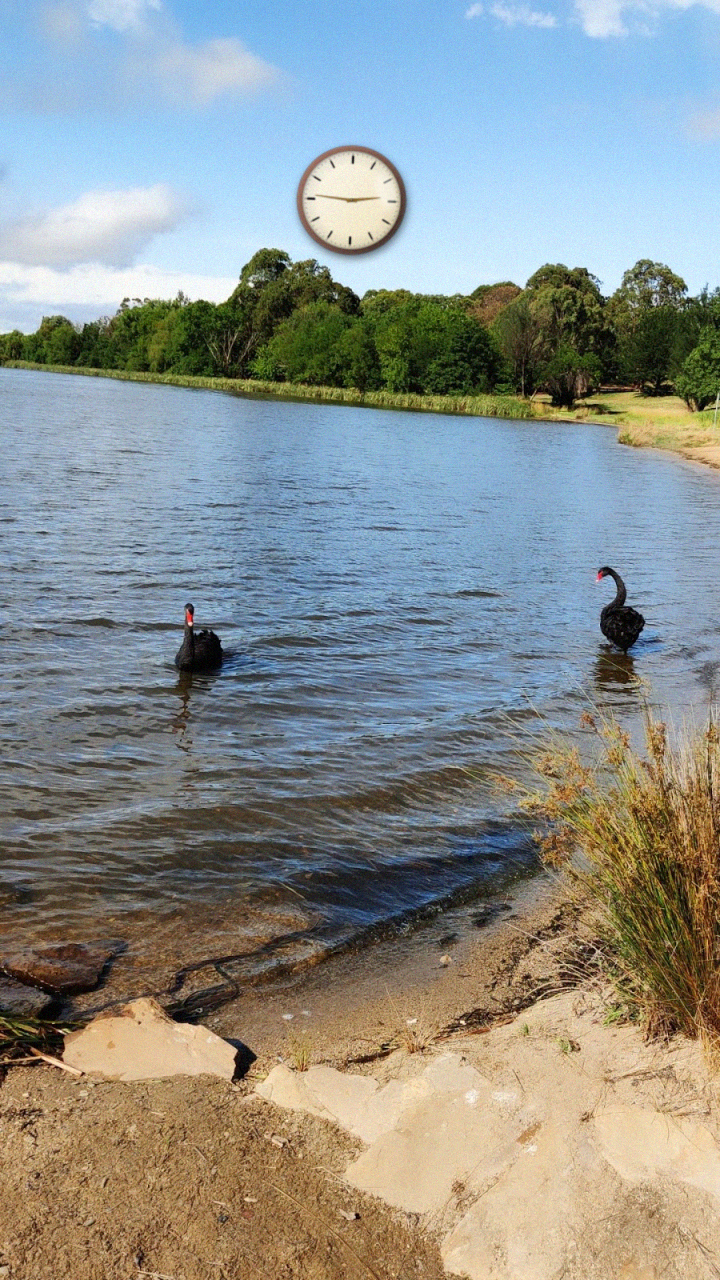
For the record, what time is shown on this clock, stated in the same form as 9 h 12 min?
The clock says 2 h 46 min
